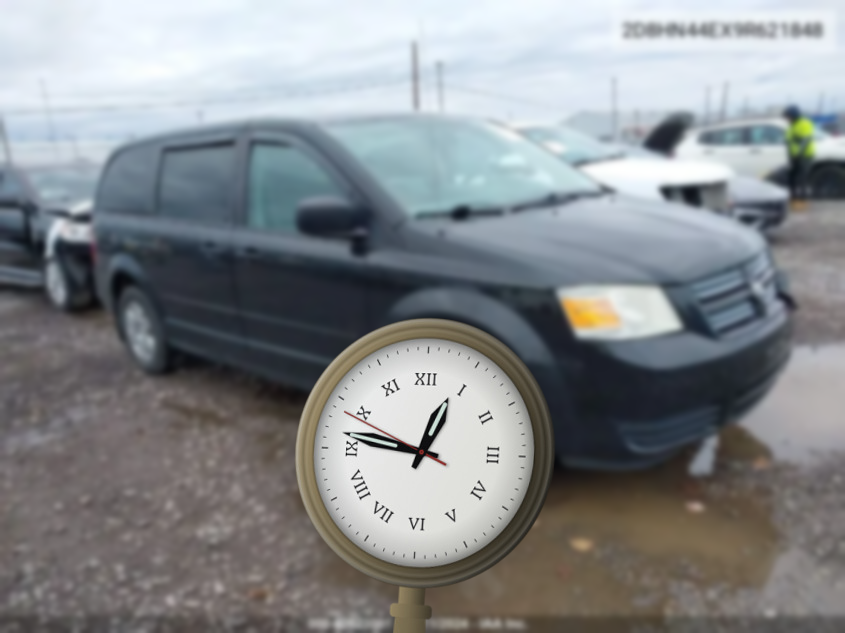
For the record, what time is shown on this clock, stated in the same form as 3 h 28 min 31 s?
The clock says 12 h 46 min 49 s
